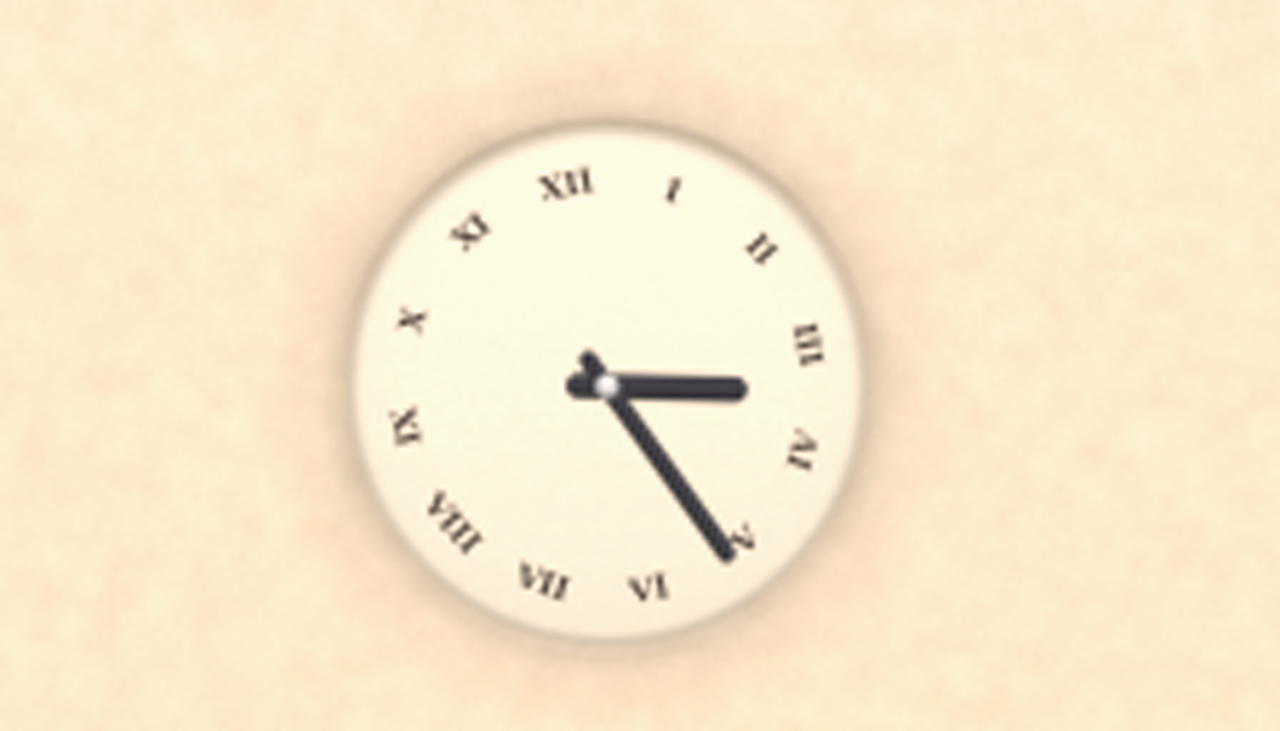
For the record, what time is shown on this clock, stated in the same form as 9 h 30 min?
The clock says 3 h 26 min
